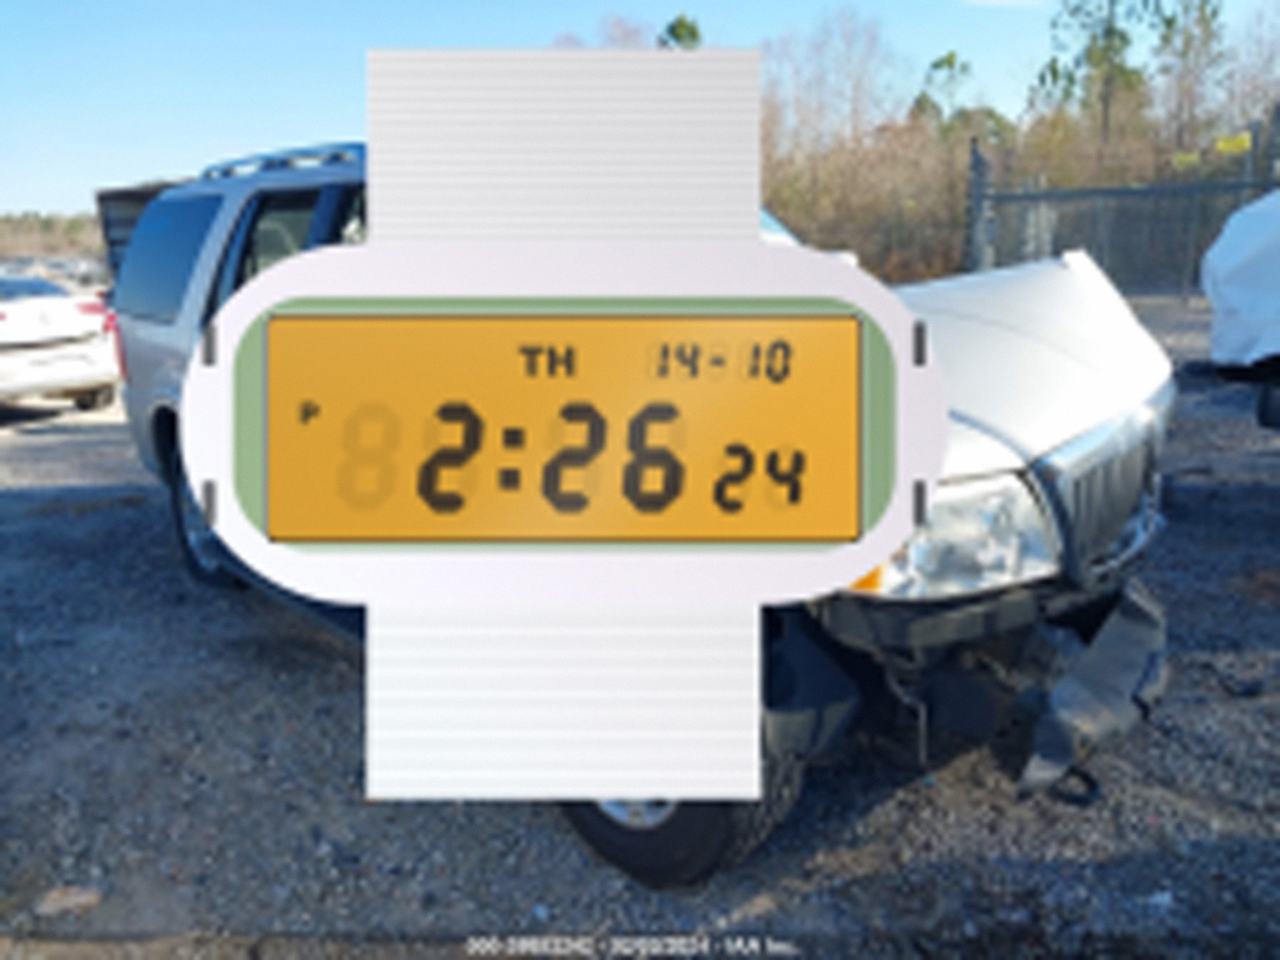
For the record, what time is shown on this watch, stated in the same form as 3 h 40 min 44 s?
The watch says 2 h 26 min 24 s
